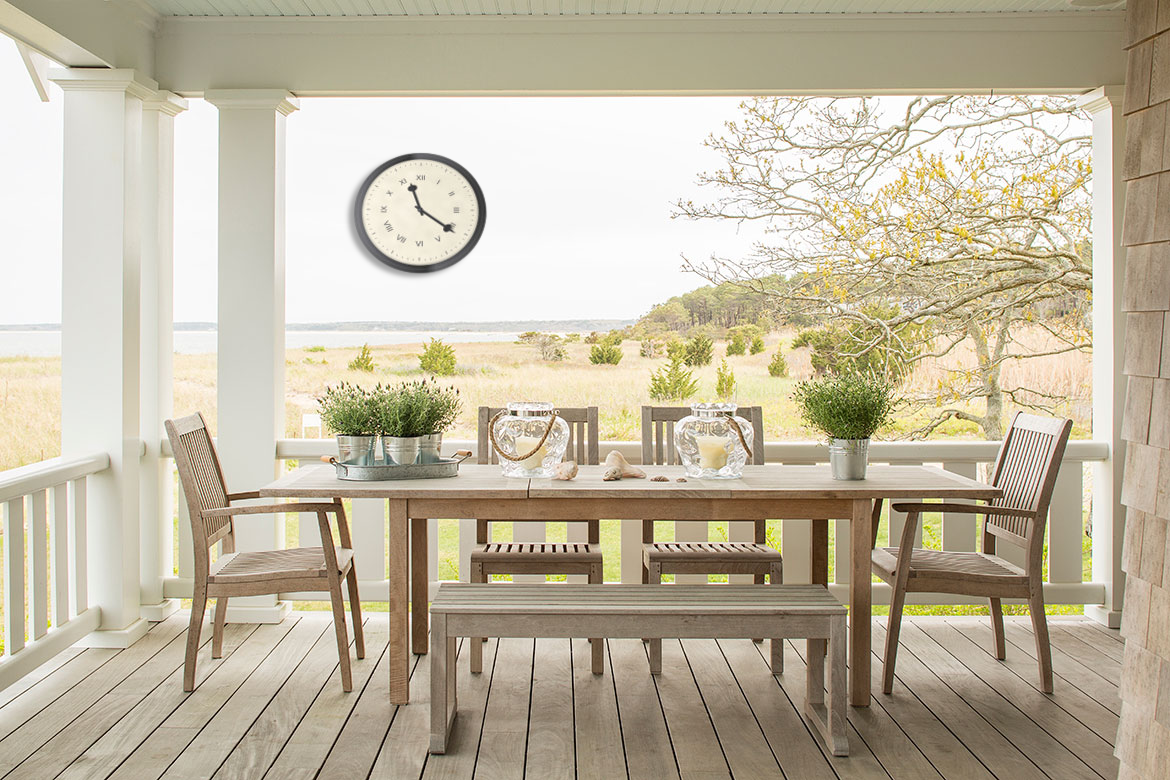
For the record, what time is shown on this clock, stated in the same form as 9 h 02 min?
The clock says 11 h 21 min
